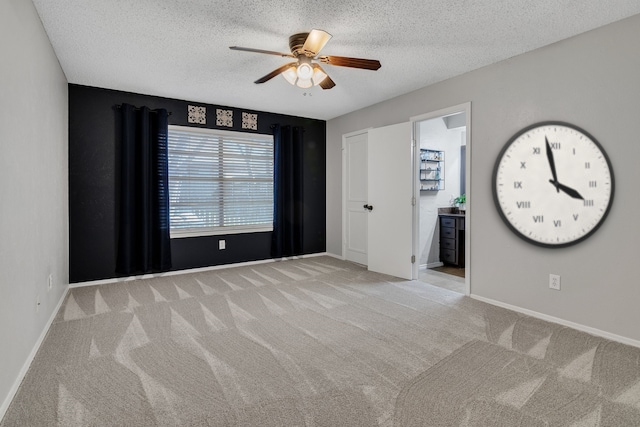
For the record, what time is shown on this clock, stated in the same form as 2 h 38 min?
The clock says 3 h 58 min
